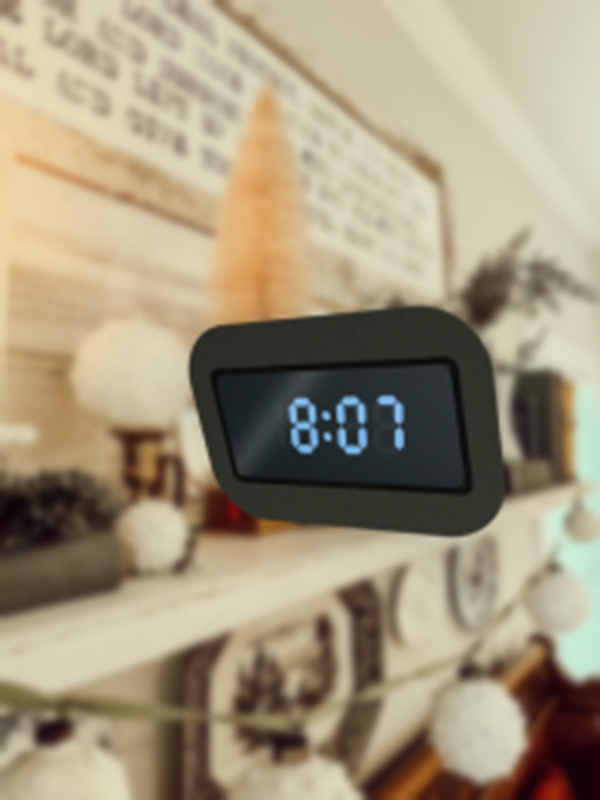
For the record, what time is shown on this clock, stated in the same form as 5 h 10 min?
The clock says 8 h 07 min
